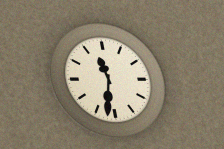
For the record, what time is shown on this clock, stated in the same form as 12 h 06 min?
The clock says 11 h 32 min
